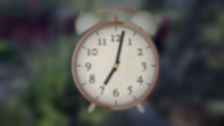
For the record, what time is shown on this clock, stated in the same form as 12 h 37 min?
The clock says 7 h 02 min
